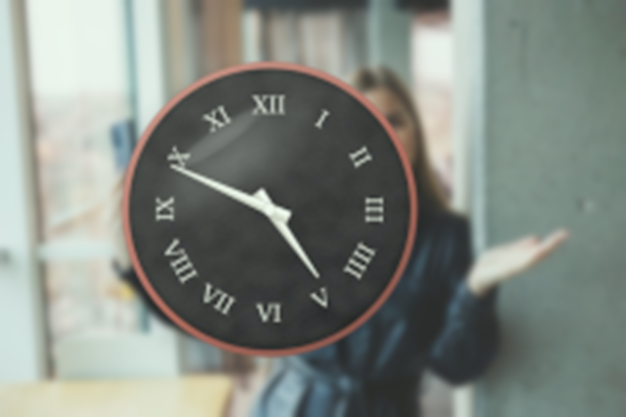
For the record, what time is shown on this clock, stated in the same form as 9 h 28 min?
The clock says 4 h 49 min
